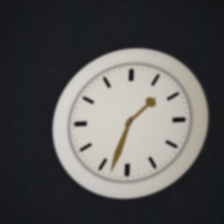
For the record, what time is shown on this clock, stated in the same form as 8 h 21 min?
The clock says 1 h 33 min
